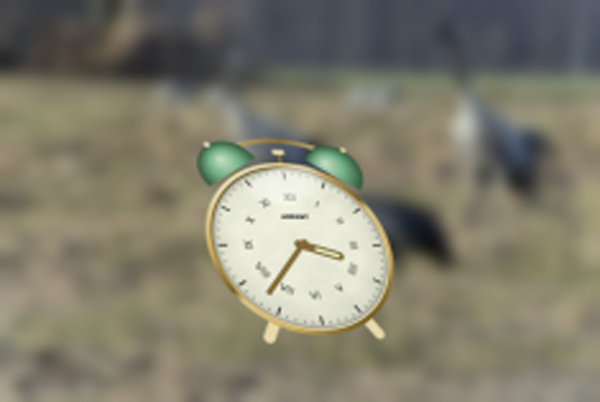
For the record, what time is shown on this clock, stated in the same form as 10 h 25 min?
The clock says 3 h 37 min
